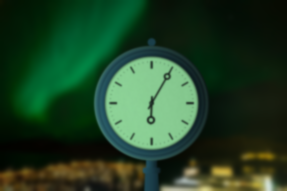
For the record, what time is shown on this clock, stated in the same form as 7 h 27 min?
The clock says 6 h 05 min
